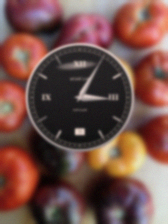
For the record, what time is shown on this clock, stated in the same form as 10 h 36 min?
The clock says 3 h 05 min
